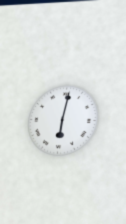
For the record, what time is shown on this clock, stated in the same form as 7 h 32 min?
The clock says 6 h 01 min
